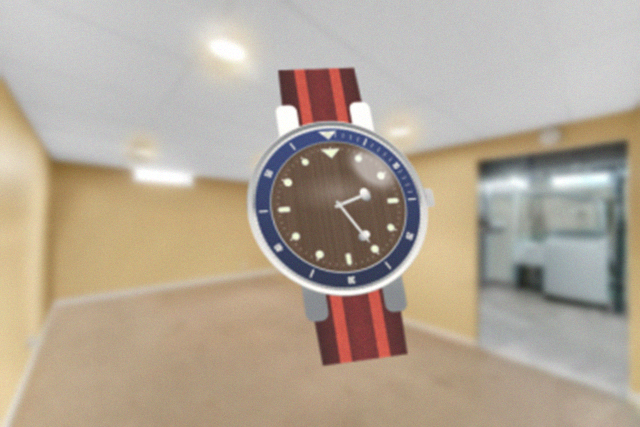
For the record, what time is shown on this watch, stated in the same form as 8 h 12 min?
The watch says 2 h 25 min
